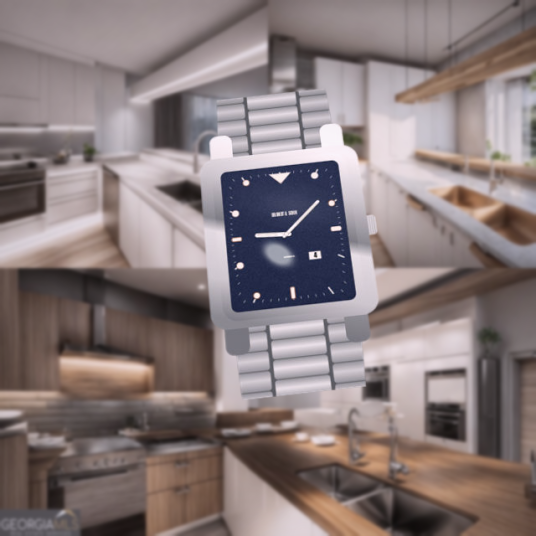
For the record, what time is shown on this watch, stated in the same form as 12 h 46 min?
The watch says 9 h 08 min
